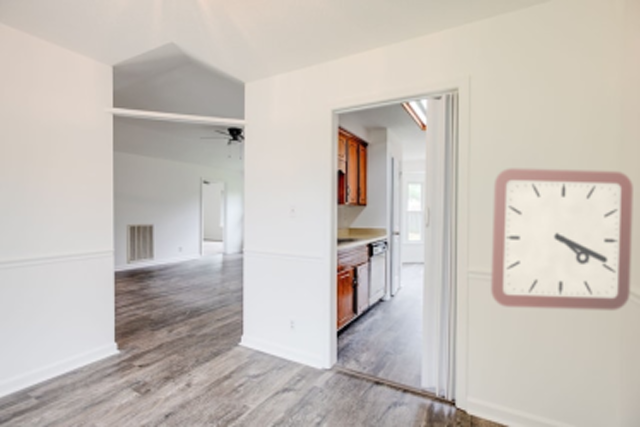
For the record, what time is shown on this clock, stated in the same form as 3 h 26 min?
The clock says 4 h 19 min
